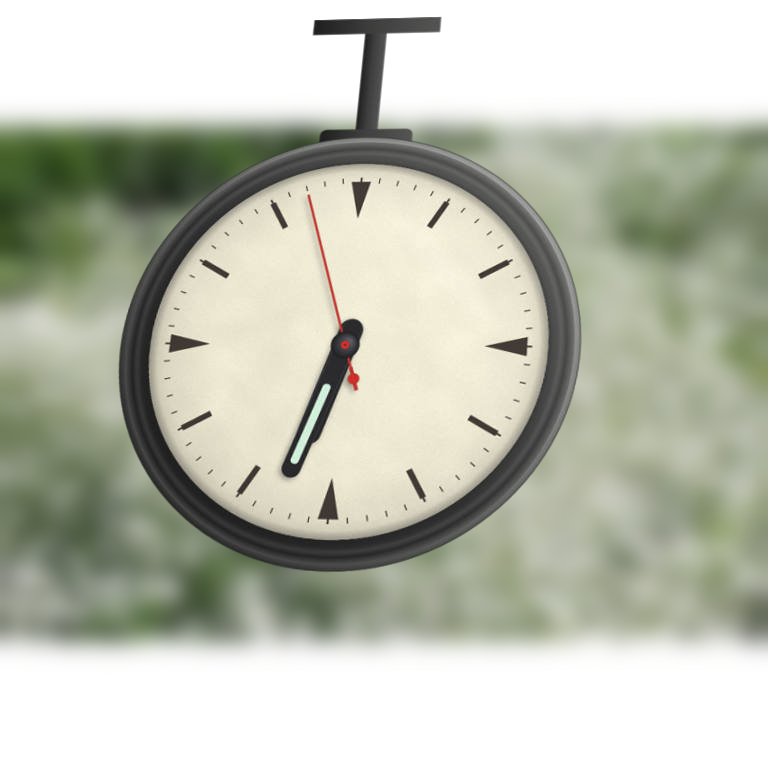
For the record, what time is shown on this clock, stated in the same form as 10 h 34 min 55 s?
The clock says 6 h 32 min 57 s
